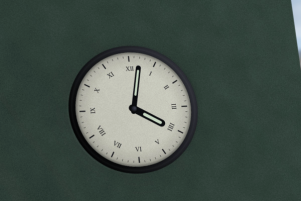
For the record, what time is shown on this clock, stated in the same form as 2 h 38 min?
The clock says 4 h 02 min
